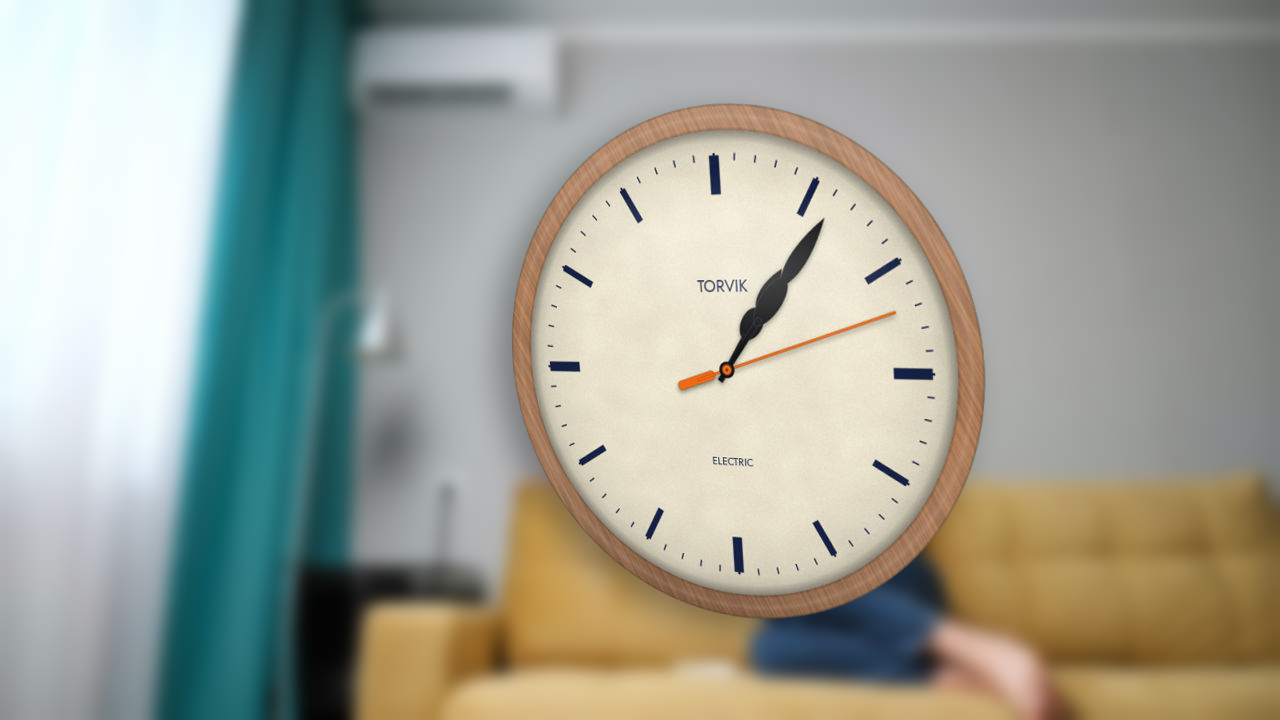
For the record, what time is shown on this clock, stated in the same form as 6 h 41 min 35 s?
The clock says 1 h 06 min 12 s
